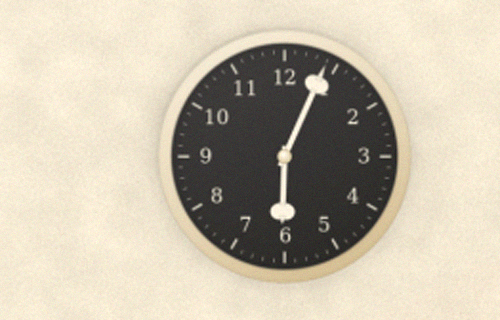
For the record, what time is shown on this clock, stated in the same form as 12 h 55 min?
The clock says 6 h 04 min
